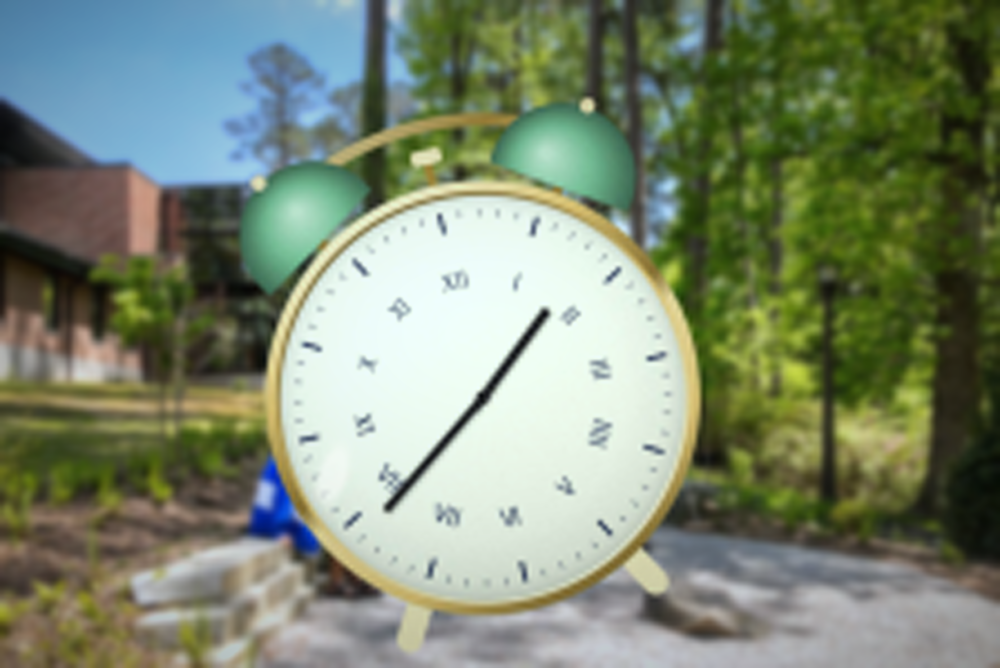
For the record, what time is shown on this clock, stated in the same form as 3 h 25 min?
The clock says 1 h 39 min
